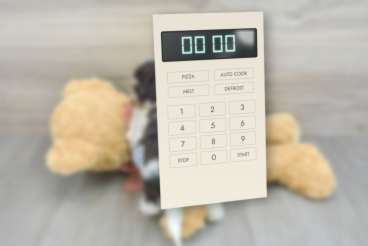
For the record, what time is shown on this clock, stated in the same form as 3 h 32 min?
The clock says 0 h 00 min
